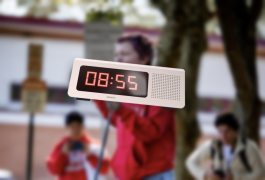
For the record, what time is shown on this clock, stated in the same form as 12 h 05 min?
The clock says 8 h 55 min
